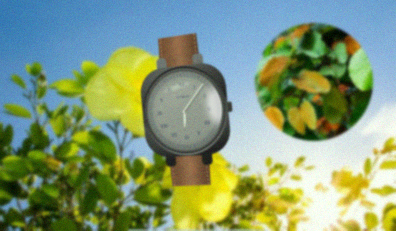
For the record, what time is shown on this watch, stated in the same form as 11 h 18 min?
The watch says 6 h 07 min
